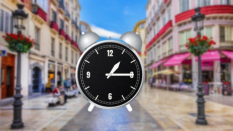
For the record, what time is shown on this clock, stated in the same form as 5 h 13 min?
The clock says 1 h 15 min
